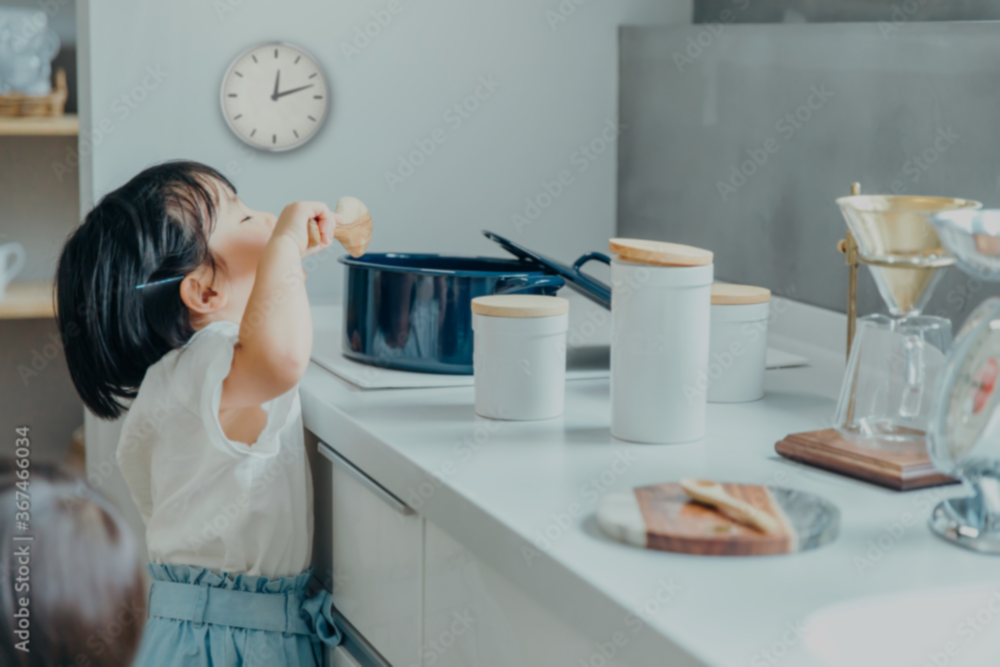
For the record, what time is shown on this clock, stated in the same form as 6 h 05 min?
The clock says 12 h 12 min
